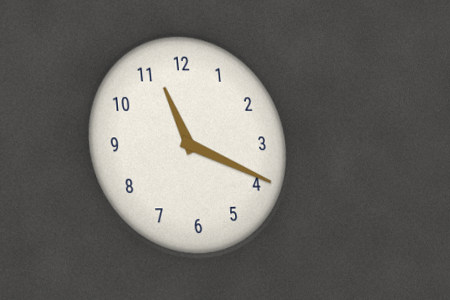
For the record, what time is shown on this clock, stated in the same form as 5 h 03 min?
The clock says 11 h 19 min
